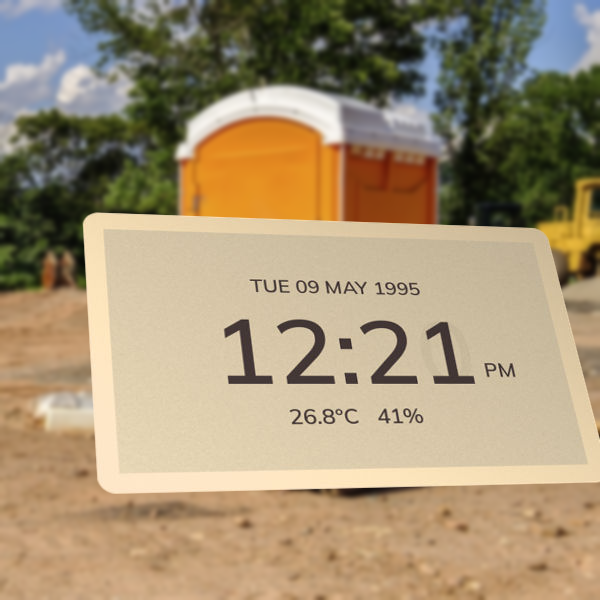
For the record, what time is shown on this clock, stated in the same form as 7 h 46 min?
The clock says 12 h 21 min
